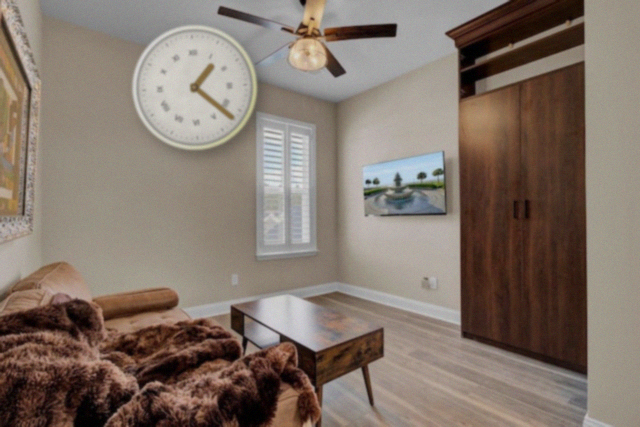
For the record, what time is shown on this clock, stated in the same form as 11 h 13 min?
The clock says 1 h 22 min
